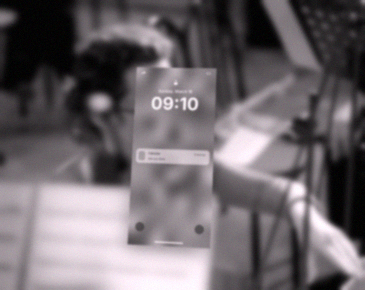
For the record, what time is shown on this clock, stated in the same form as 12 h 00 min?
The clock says 9 h 10 min
